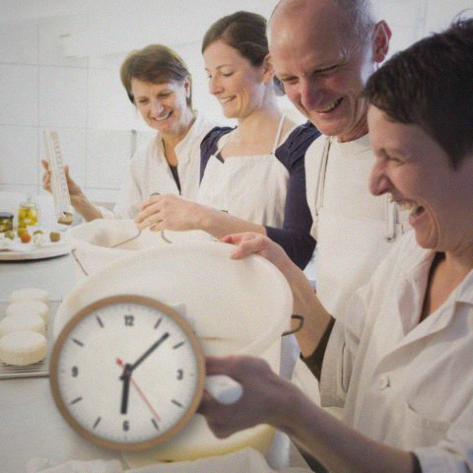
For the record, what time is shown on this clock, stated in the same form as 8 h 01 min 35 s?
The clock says 6 h 07 min 24 s
